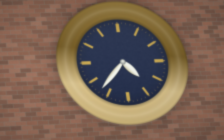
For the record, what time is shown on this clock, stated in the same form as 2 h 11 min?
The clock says 4 h 37 min
